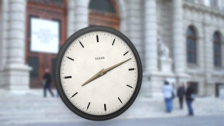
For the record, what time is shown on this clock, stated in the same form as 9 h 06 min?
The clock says 8 h 12 min
